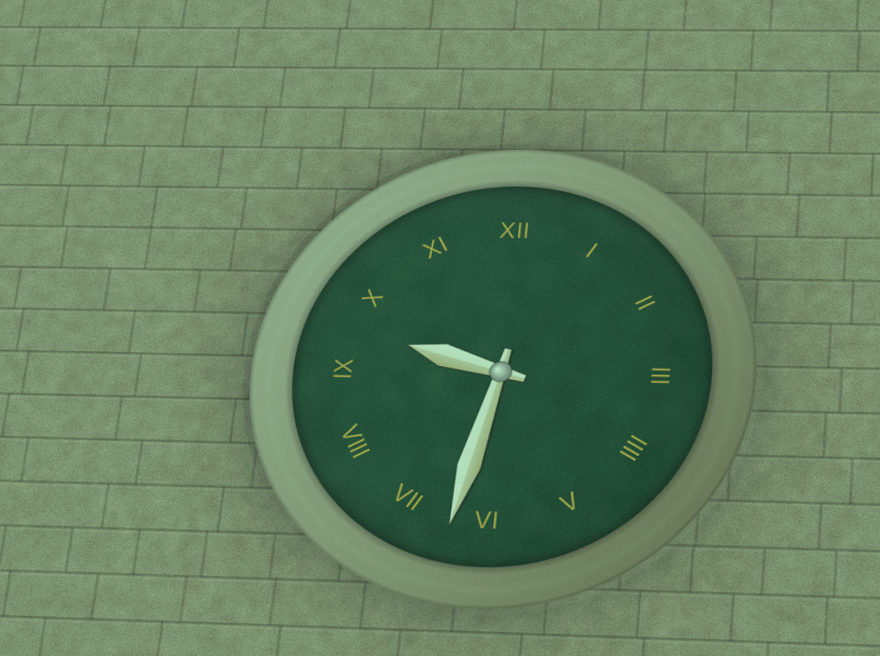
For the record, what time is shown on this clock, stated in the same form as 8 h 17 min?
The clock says 9 h 32 min
